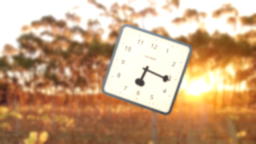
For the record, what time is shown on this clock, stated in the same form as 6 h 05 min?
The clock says 6 h 16 min
